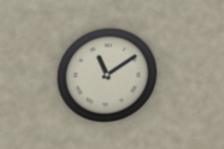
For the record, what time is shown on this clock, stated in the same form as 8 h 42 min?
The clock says 11 h 09 min
